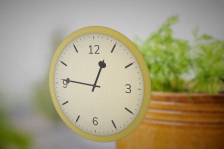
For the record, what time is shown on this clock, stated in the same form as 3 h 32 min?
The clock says 12 h 46 min
